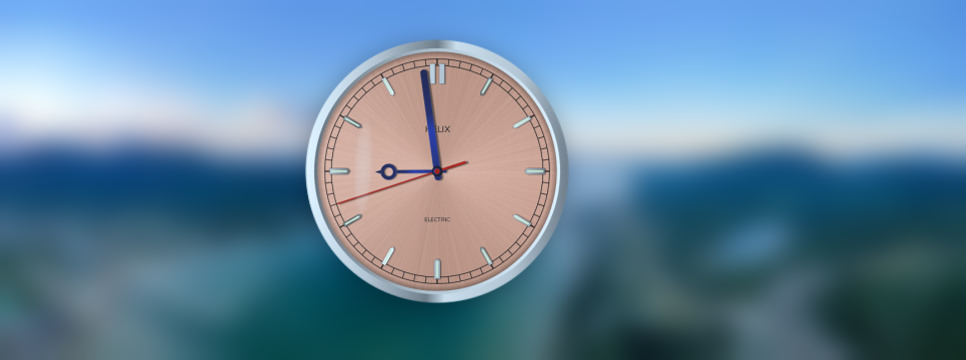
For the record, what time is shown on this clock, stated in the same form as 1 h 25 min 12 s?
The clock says 8 h 58 min 42 s
